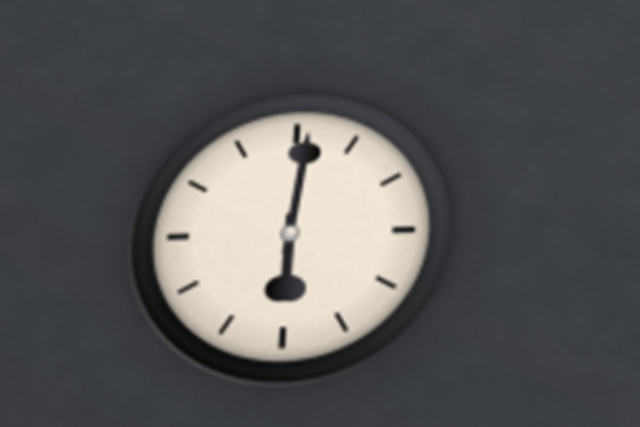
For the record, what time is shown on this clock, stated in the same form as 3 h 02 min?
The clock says 6 h 01 min
